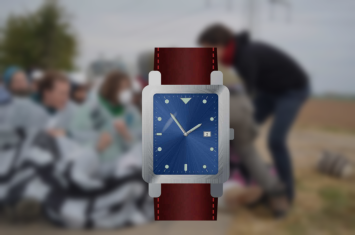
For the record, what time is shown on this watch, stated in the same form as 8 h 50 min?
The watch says 1 h 54 min
